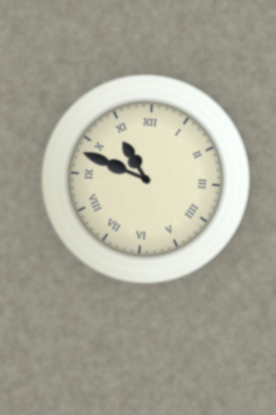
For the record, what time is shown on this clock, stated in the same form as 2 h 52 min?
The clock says 10 h 48 min
